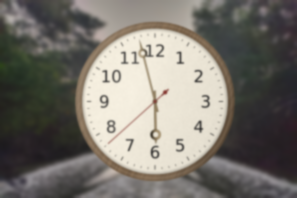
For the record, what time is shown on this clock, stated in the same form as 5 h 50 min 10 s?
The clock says 5 h 57 min 38 s
